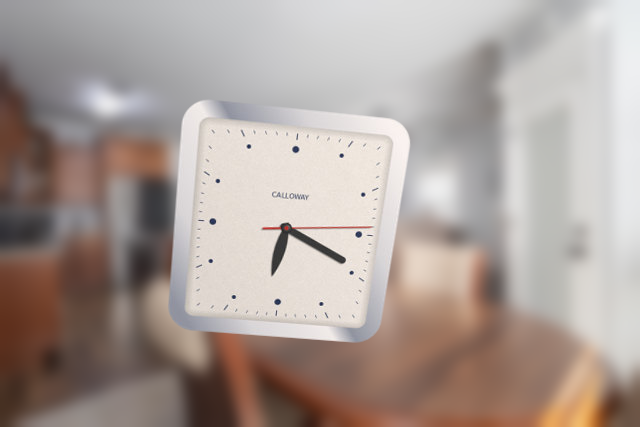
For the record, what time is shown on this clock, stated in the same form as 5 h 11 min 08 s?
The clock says 6 h 19 min 14 s
